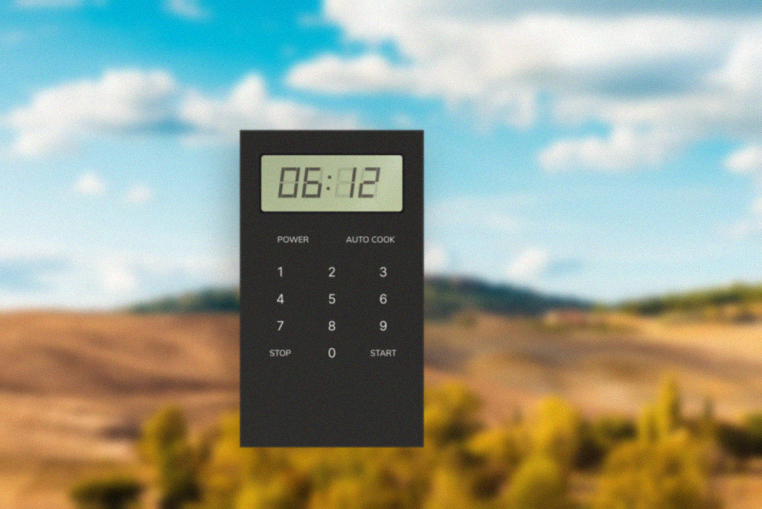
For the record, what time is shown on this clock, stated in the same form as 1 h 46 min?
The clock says 6 h 12 min
